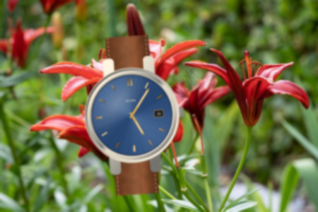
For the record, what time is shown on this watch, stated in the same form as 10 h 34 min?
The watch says 5 h 06 min
